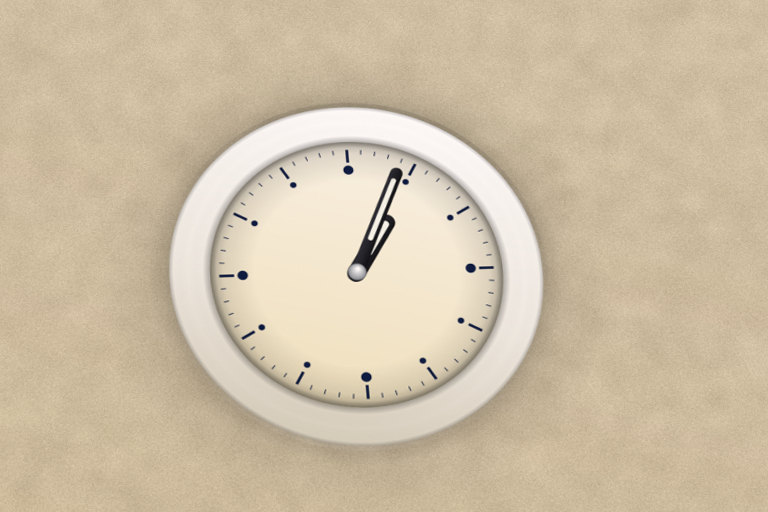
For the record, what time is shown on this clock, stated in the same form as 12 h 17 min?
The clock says 1 h 04 min
